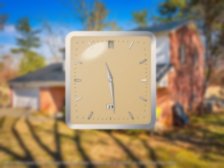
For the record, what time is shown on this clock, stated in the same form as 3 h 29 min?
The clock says 11 h 29 min
